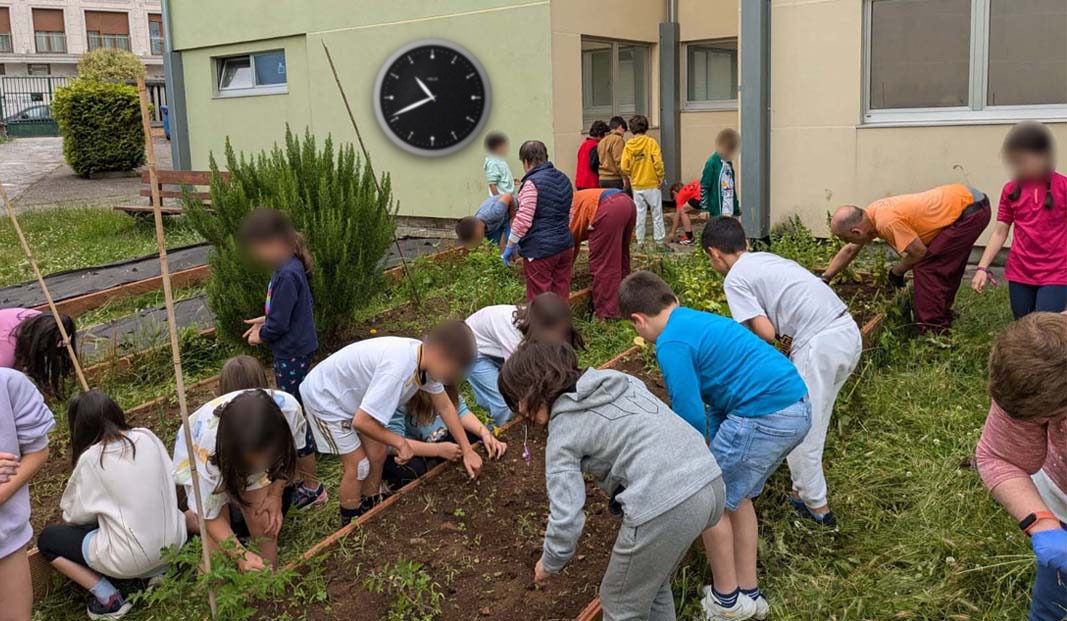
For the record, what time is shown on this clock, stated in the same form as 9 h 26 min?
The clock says 10 h 41 min
